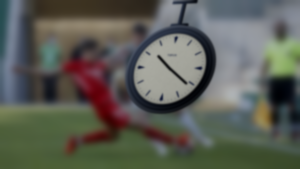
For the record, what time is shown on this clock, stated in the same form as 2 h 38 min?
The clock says 10 h 21 min
